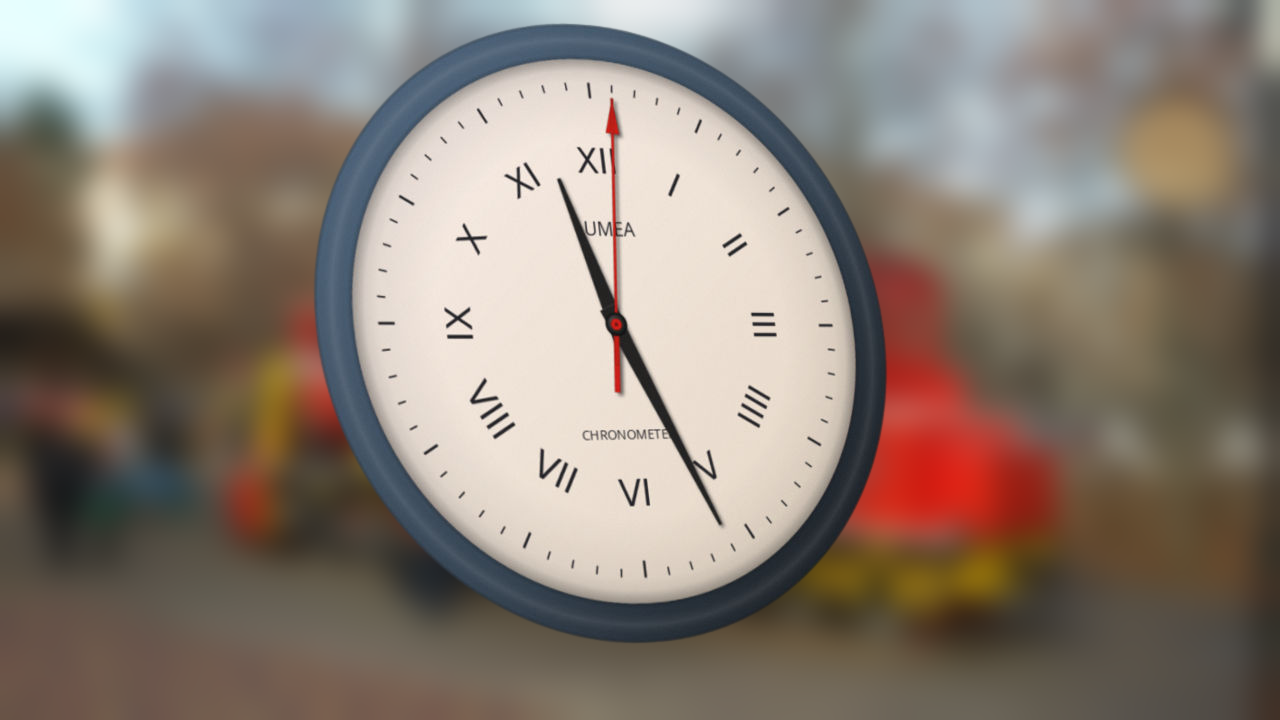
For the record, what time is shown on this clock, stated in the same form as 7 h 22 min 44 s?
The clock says 11 h 26 min 01 s
